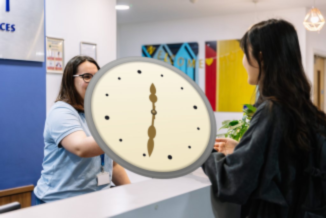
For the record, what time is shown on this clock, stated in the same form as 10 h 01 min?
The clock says 12 h 34 min
